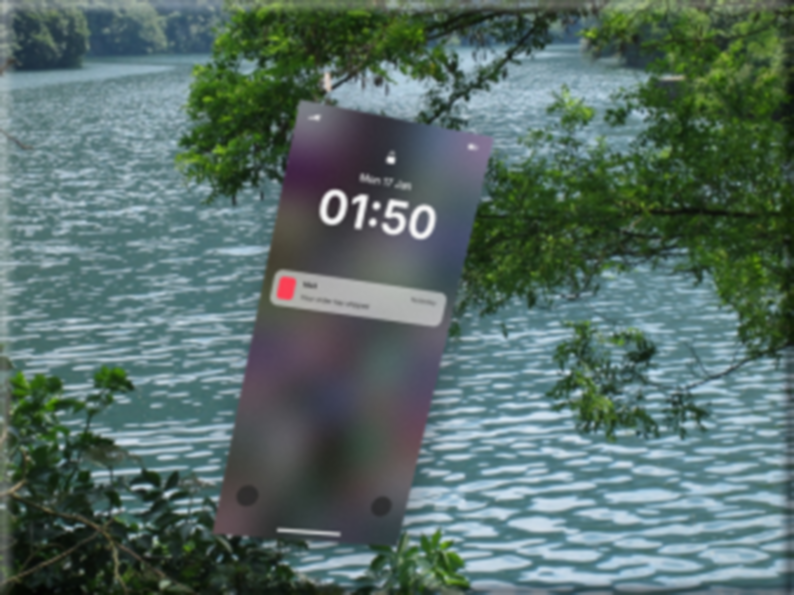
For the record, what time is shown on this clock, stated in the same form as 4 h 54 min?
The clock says 1 h 50 min
